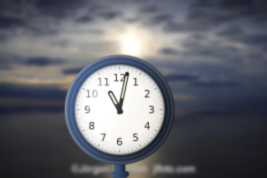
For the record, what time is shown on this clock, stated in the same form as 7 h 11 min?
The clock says 11 h 02 min
